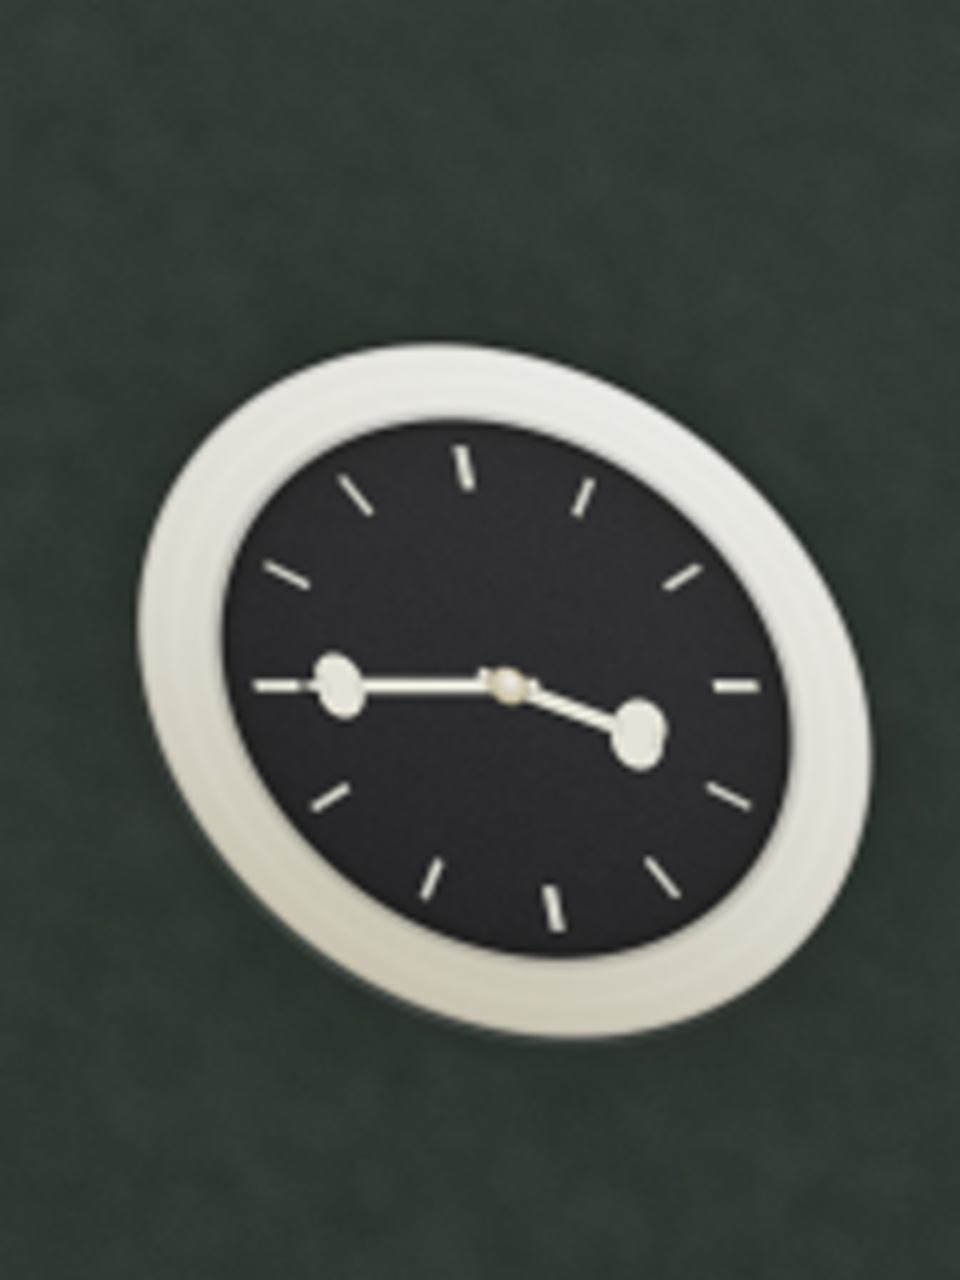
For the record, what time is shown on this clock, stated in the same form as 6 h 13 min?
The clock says 3 h 45 min
